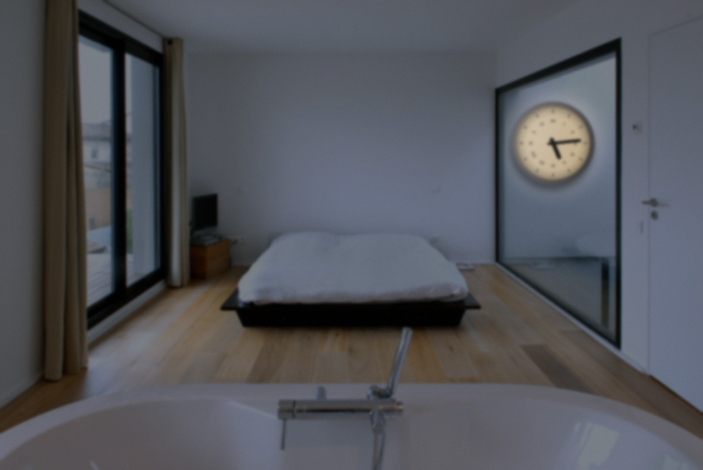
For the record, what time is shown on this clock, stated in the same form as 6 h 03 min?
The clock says 5 h 14 min
